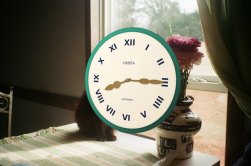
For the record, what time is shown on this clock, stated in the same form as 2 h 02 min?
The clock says 8 h 15 min
